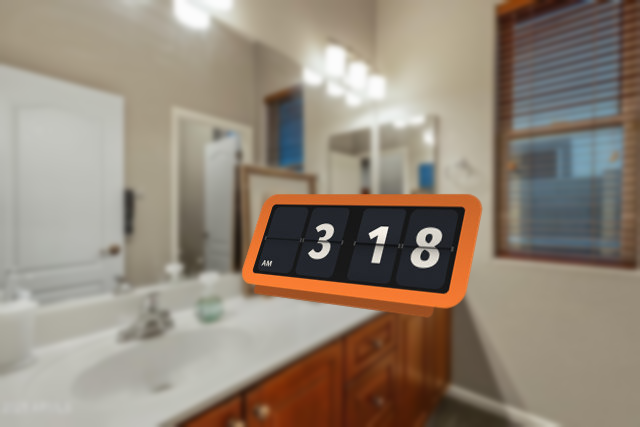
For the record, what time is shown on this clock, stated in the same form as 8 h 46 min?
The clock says 3 h 18 min
